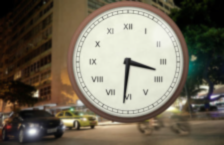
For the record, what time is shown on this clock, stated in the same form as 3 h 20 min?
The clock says 3 h 31 min
